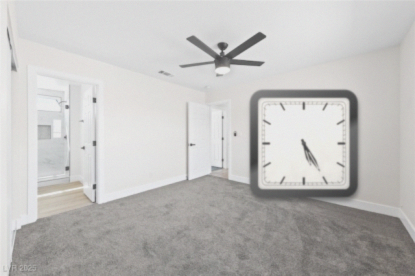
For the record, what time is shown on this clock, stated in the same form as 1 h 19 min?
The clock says 5 h 25 min
